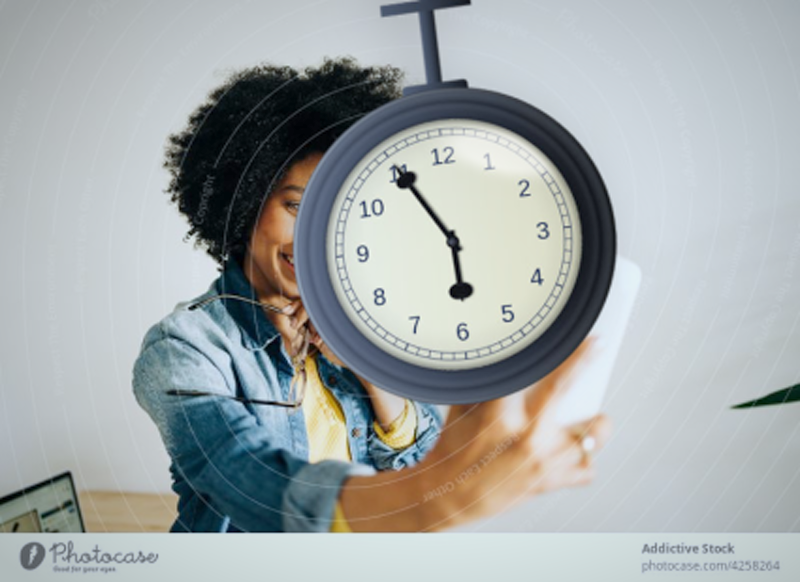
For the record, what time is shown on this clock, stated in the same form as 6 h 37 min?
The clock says 5 h 55 min
